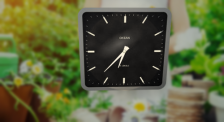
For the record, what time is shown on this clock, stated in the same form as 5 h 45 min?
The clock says 6 h 37 min
